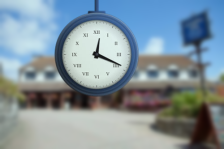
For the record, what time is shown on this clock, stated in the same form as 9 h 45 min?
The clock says 12 h 19 min
